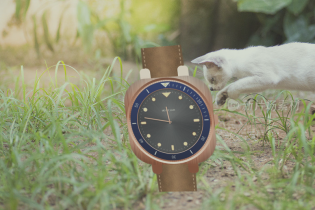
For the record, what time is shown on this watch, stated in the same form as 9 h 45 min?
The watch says 11 h 47 min
